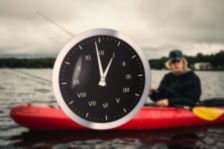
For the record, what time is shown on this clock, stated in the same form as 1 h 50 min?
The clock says 12 h 59 min
